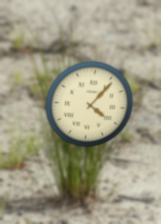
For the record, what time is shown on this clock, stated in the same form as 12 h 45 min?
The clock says 4 h 06 min
